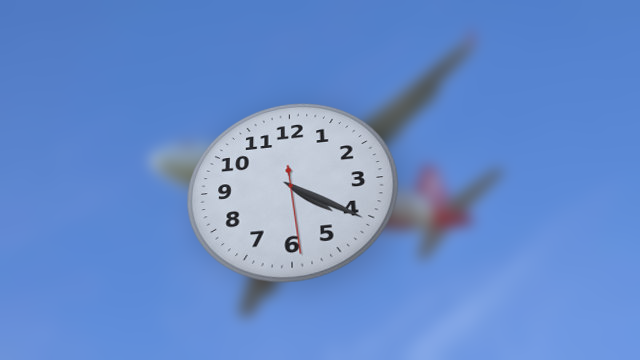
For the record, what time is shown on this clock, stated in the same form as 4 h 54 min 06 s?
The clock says 4 h 20 min 29 s
